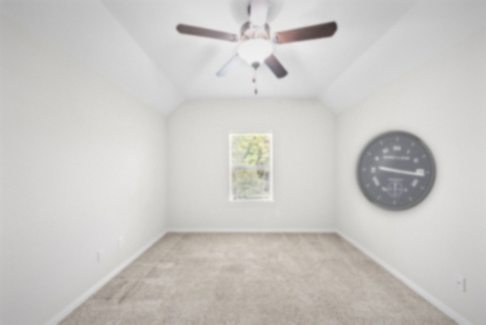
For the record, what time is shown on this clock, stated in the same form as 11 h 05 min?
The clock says 9 h 16 min
